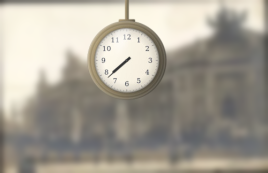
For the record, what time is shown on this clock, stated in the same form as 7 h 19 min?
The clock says 7 h 38 min
